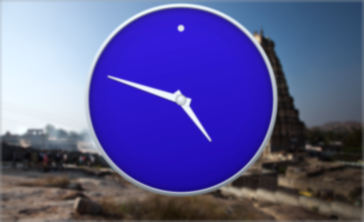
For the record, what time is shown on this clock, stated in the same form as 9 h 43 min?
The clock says 4 h 48 min
